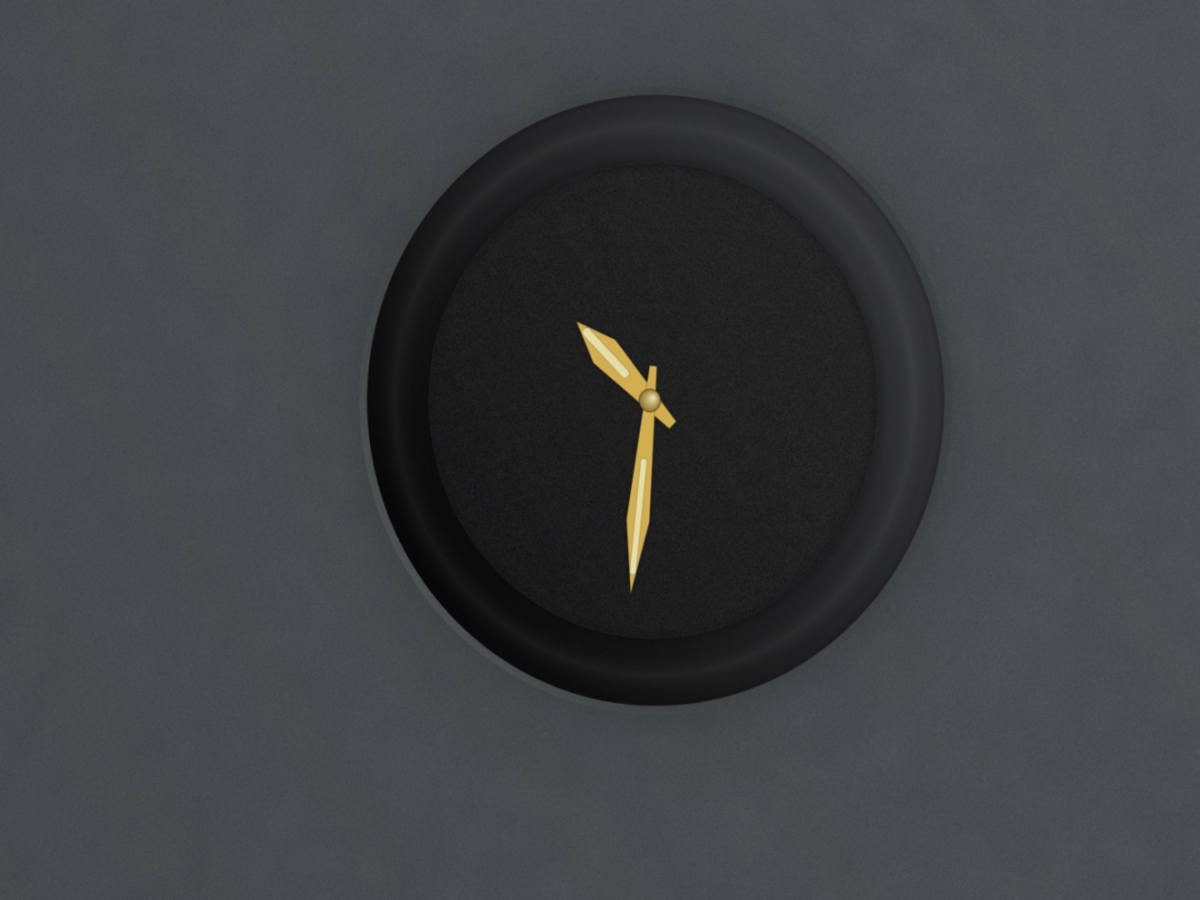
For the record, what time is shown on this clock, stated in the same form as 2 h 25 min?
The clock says 10 h 31 min
